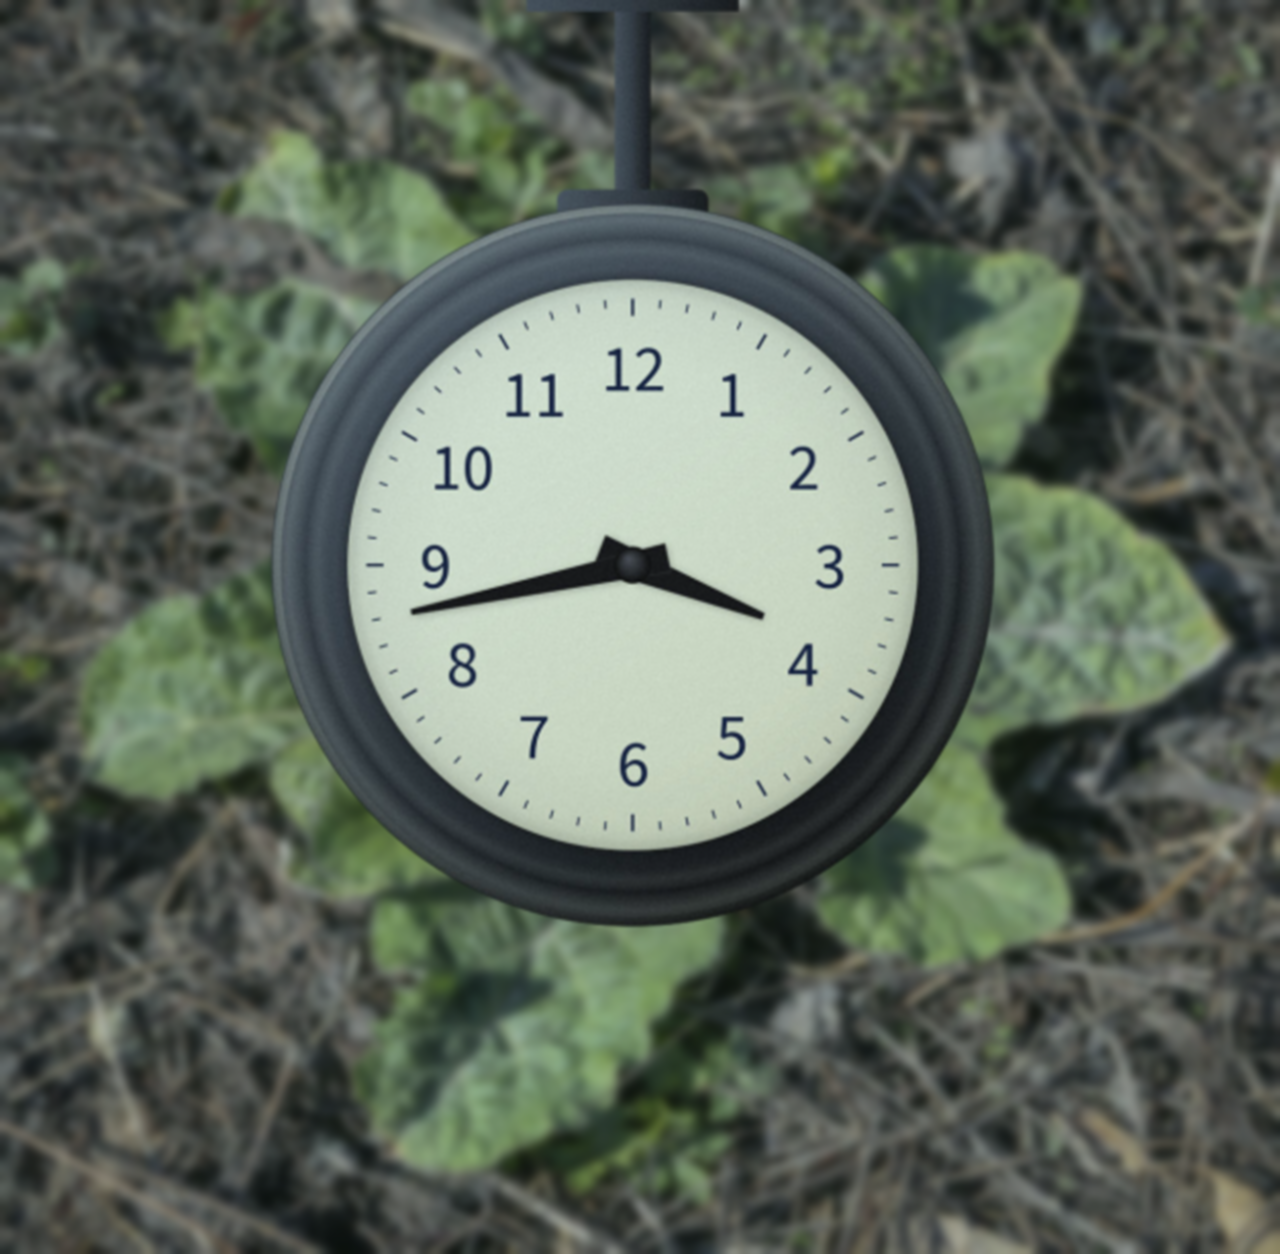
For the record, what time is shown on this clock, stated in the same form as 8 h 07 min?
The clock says 3 h 43 min
